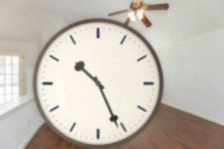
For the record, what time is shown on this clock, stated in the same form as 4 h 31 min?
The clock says 10 h 26 min
